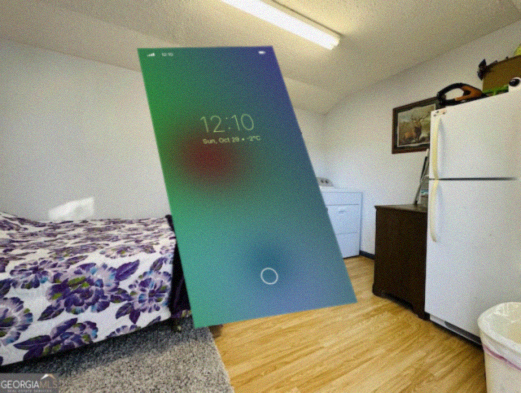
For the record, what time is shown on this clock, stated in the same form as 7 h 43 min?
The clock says 12 h 10 min
